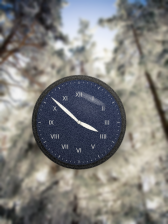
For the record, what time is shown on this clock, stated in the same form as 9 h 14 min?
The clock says 3 h 52 min
